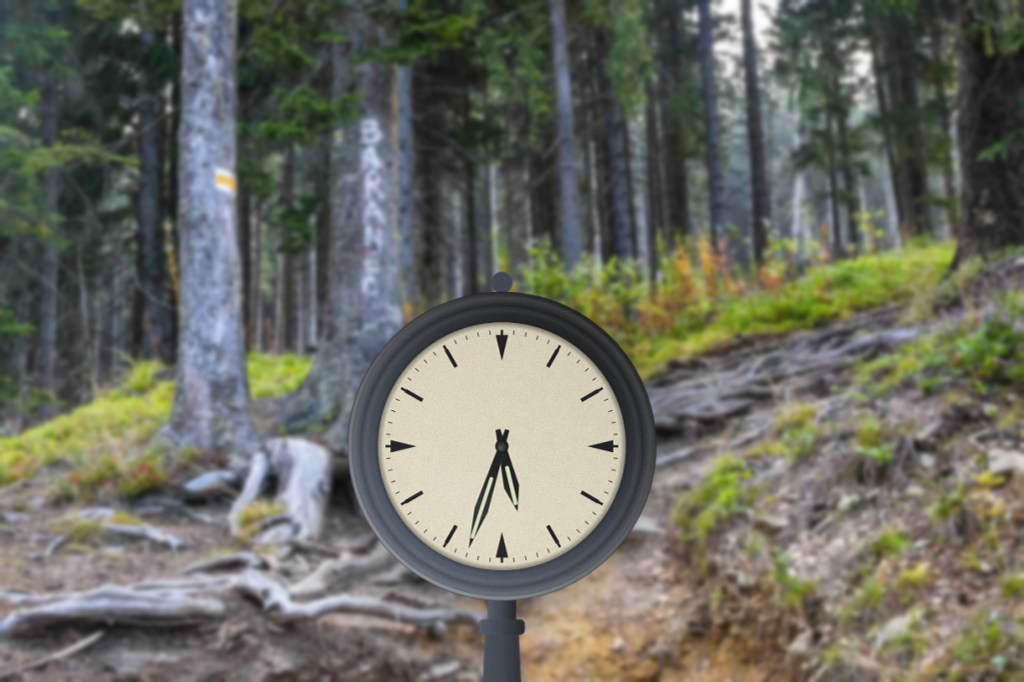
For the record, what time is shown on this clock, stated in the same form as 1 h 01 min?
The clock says 5 h 33 min
